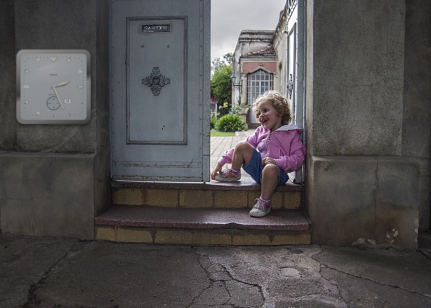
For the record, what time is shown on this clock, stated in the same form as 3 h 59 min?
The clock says 2 h 26 min
